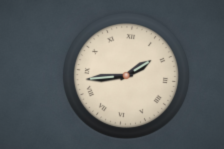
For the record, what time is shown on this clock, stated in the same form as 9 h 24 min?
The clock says 1 h 43 min
